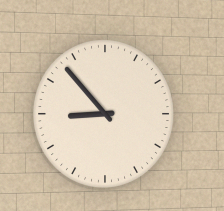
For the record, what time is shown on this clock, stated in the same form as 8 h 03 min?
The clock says 8 h 53 min
